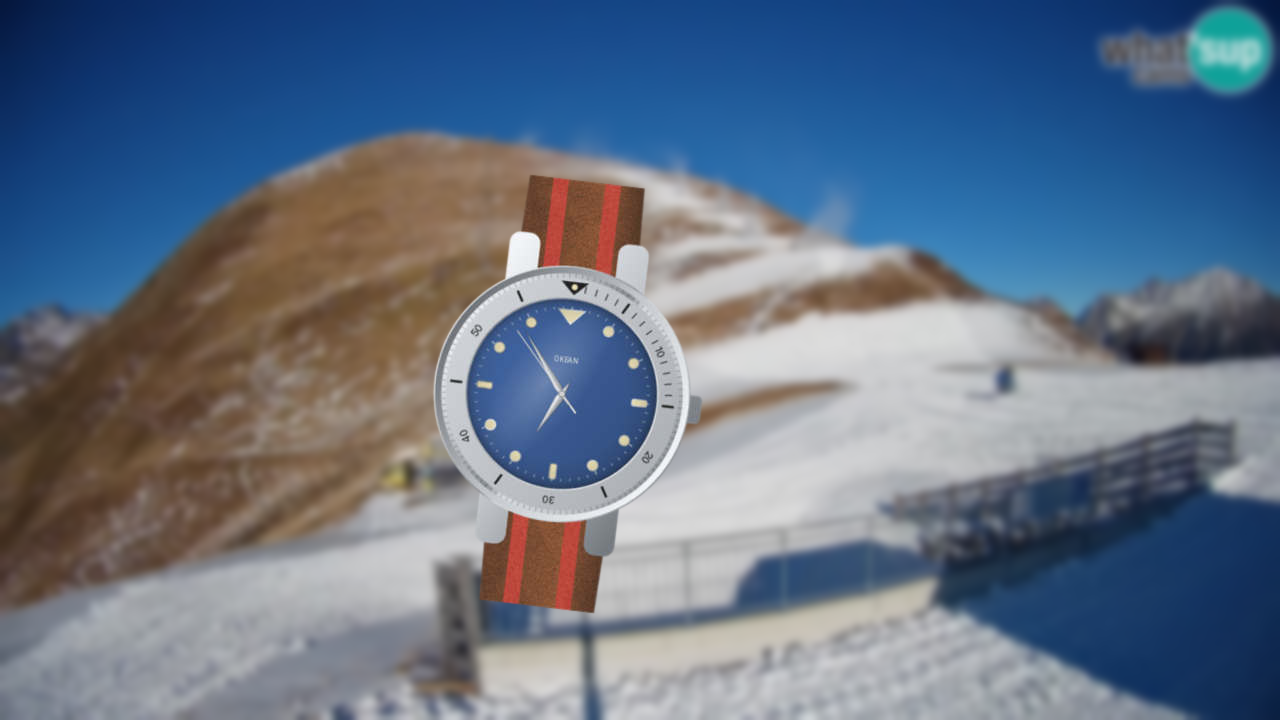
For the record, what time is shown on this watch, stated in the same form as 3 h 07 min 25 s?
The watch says 6 h 53 min 53 s
